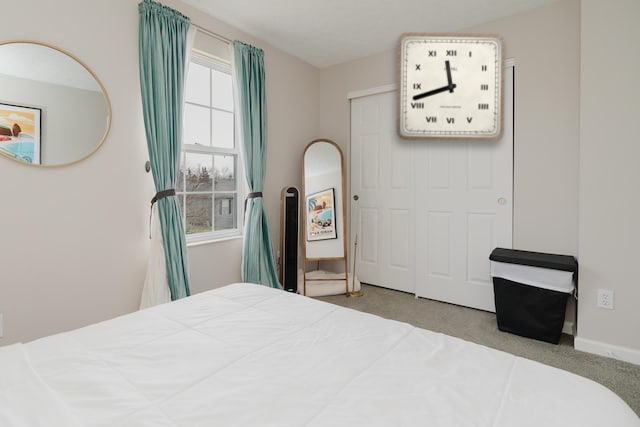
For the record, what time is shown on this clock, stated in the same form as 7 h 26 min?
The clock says 11 h 42 min
